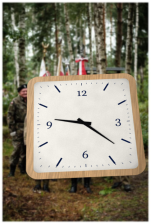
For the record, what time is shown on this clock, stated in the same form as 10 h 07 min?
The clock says 9 h 22 min
